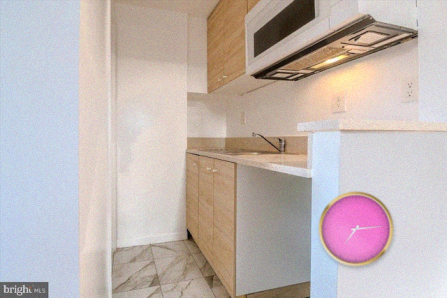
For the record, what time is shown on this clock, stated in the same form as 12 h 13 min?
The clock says 7 h 14 min
